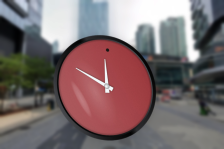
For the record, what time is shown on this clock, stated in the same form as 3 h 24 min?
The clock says 11 h 49 min
